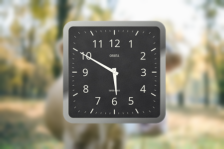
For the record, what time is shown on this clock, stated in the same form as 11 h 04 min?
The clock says 5 h 50 min
